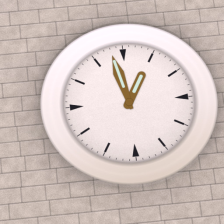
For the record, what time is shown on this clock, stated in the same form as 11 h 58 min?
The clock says 12 h 58 min
